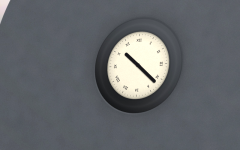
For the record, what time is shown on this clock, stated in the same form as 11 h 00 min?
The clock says 10 h 22 min
